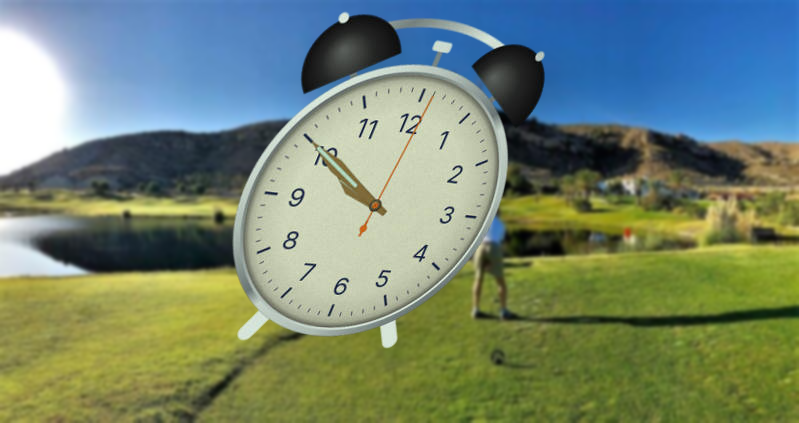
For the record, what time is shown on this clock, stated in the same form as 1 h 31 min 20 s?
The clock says 9 h 50 min 01 s
